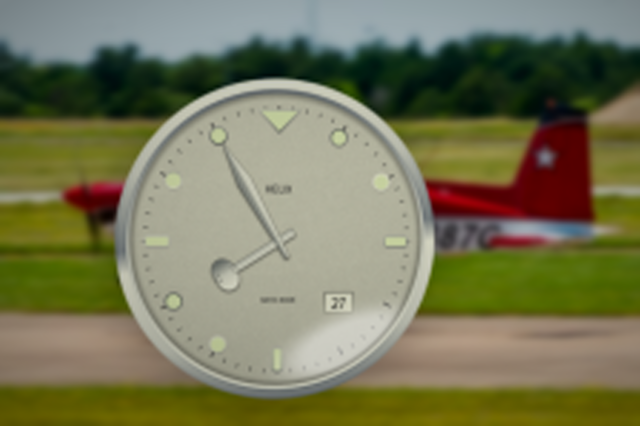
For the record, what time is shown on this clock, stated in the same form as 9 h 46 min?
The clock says 7 h 55 min
